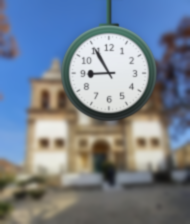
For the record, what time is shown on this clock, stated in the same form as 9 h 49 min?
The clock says 8 h 55 min
